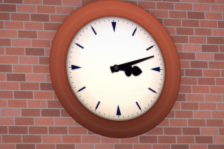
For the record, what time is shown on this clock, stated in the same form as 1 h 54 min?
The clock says 3 h 12 min
